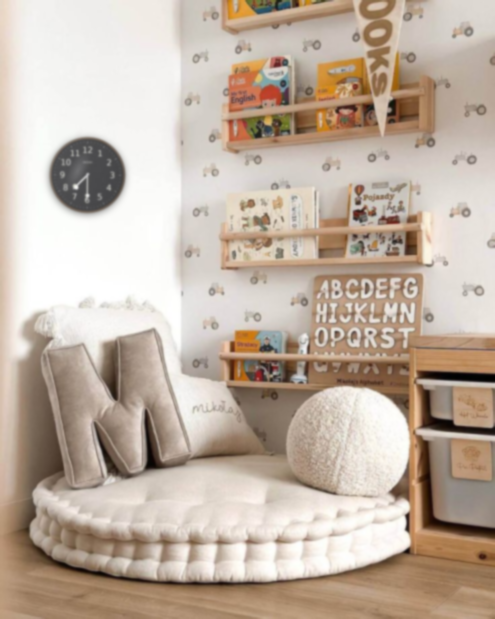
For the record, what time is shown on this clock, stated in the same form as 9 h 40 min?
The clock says 7 h 30 min
